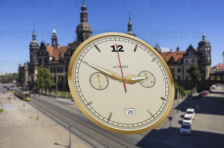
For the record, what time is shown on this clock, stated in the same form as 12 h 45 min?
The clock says 2 h 50 min
